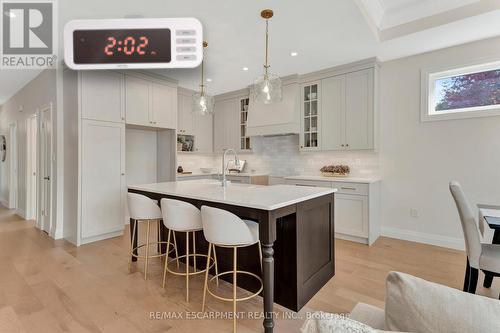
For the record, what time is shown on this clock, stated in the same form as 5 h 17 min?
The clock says 2 h 02 min
